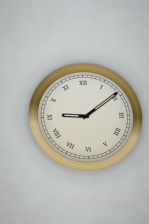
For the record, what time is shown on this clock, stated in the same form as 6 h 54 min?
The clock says 9 h 09 min
